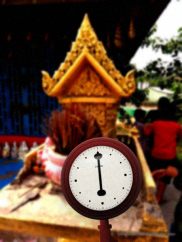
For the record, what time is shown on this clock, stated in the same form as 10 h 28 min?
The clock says 6 h 00 min
